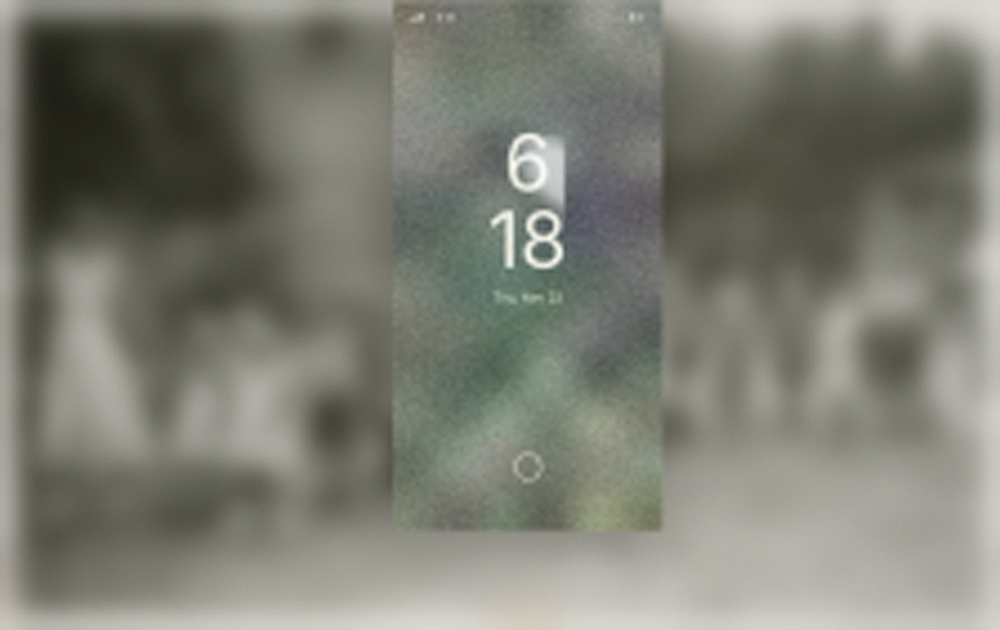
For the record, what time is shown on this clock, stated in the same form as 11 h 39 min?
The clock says 6 h 18 min
